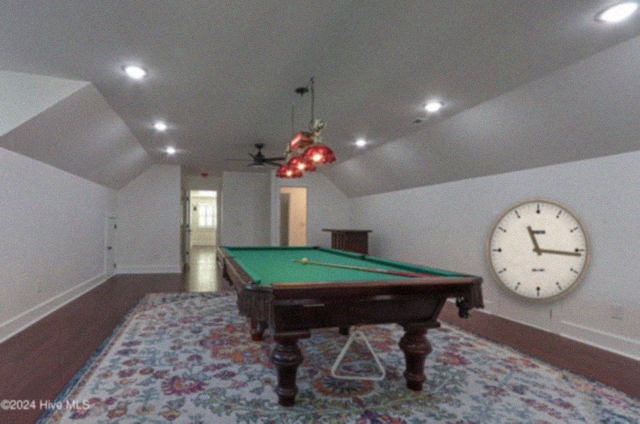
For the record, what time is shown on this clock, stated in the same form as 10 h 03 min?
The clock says 11 h 16 min
